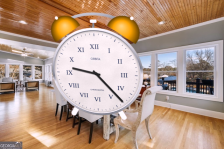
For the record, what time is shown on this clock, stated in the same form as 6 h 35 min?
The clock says 9 h 23 min
